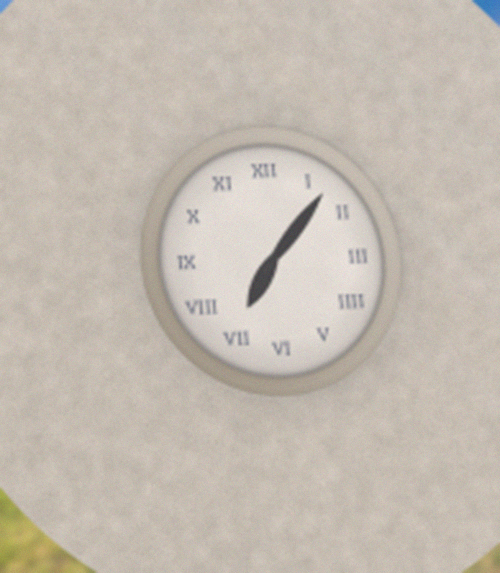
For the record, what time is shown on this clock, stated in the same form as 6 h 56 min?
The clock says 7 h 07 min
